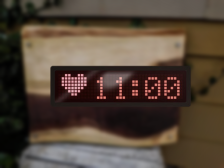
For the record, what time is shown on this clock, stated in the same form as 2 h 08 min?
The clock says 11 h 00 min
